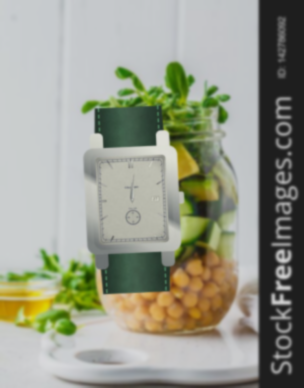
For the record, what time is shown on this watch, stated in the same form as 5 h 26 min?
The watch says 12 h 01 min
